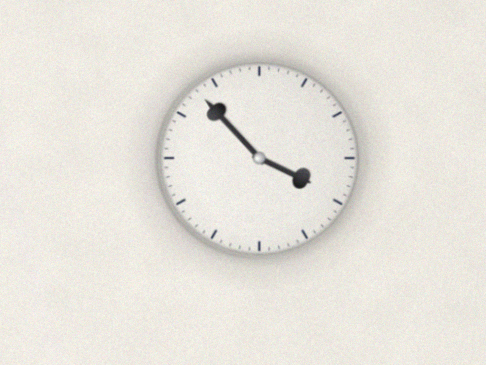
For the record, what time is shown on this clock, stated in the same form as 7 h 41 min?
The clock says 3 h 53 min
